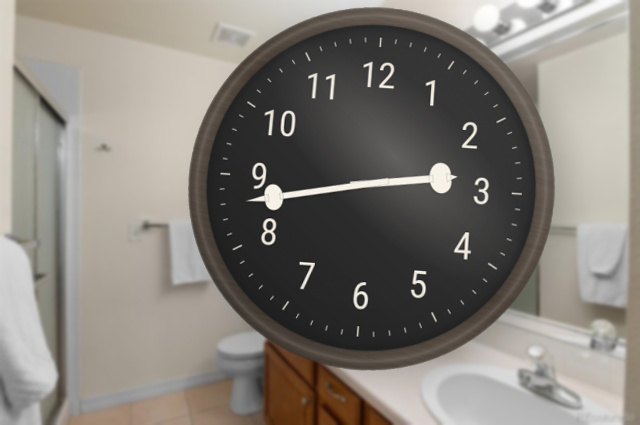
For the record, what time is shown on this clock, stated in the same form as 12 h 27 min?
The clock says 2 h 43 min
